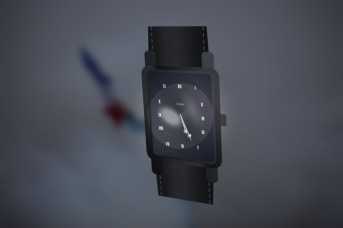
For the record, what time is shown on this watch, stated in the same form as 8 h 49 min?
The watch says 5 h 26 min
